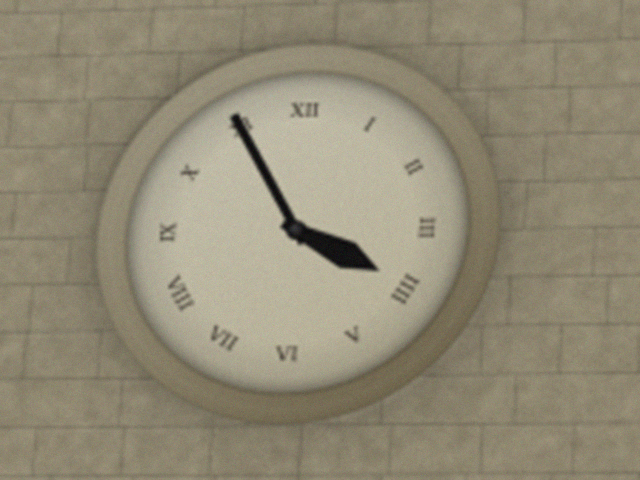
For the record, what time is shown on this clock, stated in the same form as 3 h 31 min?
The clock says 3 h 55 min
